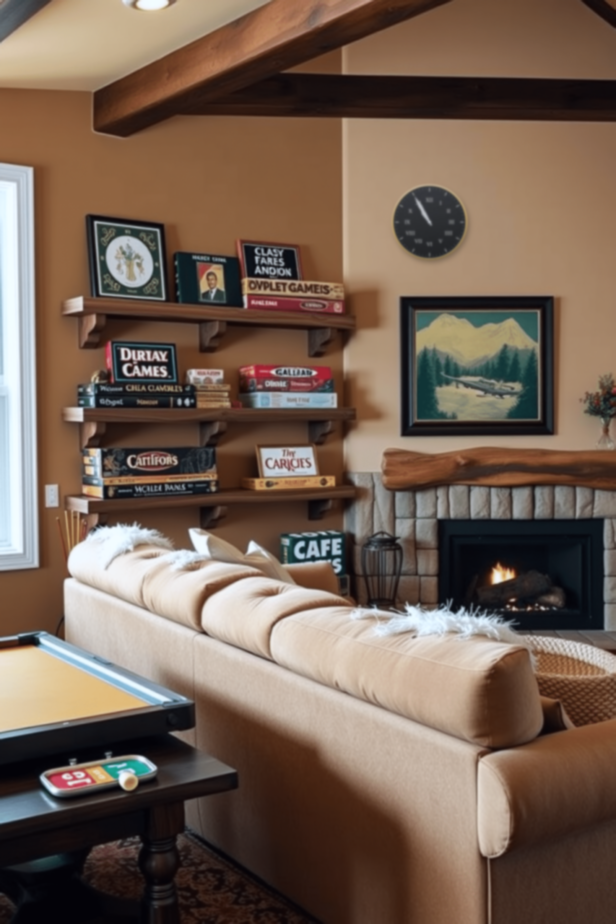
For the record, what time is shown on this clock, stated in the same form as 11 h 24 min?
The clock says 10 h 55 min
